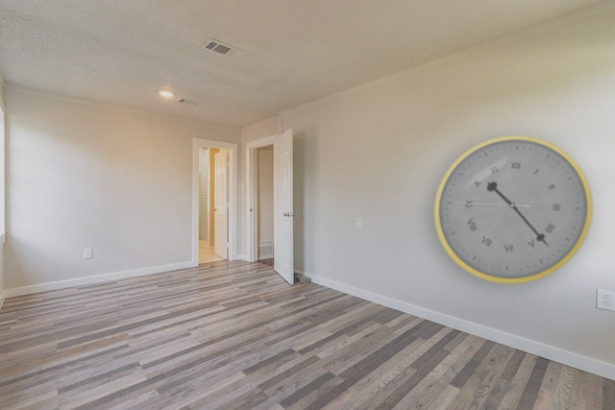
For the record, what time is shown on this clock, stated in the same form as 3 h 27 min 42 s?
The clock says 10 h 22 min 45 s
